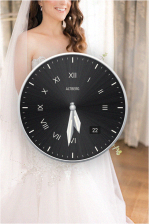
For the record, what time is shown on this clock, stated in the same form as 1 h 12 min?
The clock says 5 h 31 min
